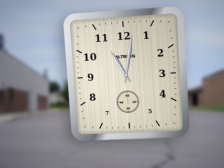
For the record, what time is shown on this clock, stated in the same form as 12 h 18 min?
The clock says 11 h 02 min
